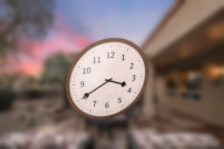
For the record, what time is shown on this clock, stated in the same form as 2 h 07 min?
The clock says 3 h 40 min
